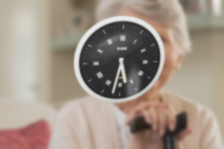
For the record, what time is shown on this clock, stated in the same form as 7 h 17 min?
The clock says 5 h 32 min
